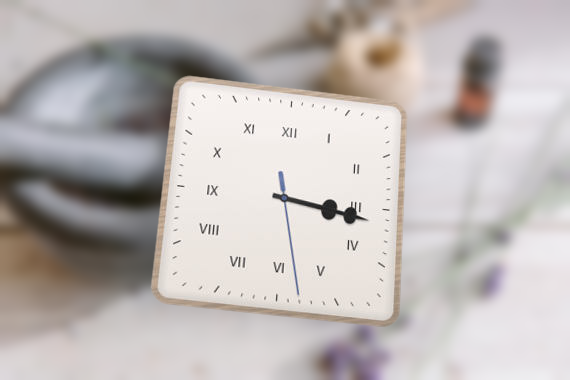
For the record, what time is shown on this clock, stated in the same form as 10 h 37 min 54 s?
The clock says 3 h 16 min 28 s
